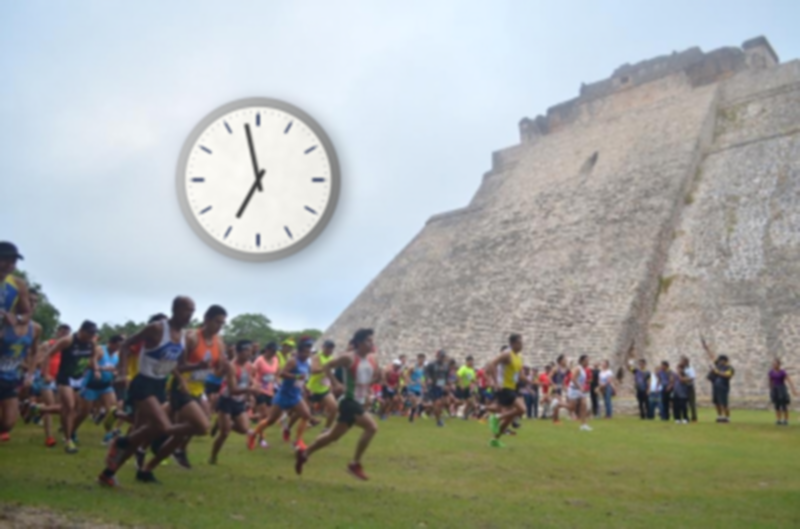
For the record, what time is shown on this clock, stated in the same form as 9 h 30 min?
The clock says 6 h 58 min
